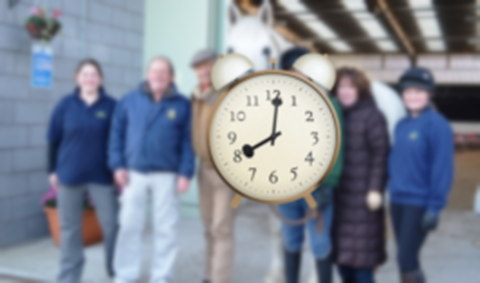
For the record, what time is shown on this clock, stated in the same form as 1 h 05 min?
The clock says 8 h 01 min
